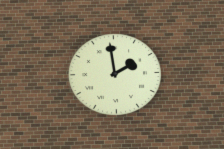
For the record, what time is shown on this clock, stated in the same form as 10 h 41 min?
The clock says 1 h 59 min
